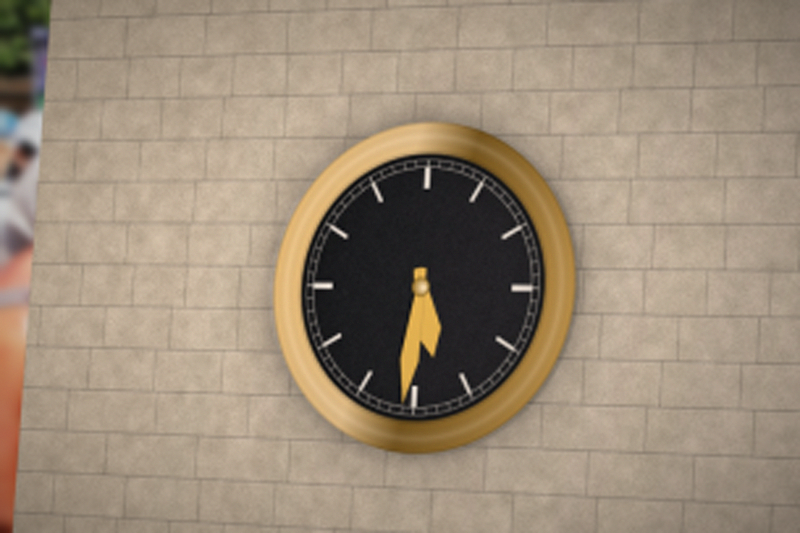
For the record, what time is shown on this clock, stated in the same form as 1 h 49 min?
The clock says 5 h 31 min
